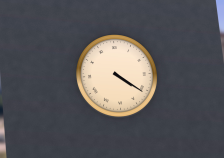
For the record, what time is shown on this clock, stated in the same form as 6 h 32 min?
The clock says 4 h 21 min
